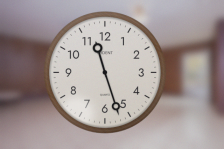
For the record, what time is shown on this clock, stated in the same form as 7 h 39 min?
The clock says 11 h 27 min
